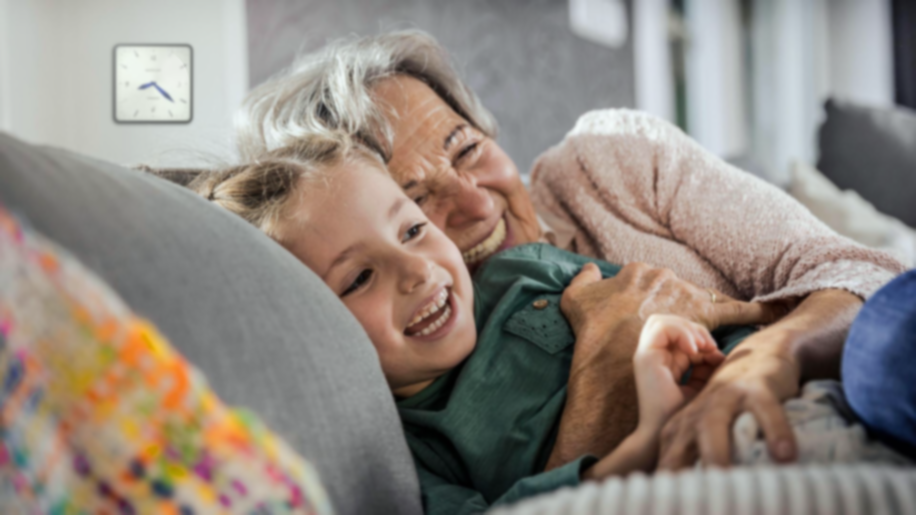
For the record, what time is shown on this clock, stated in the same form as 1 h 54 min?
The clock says 8 h 22 min
